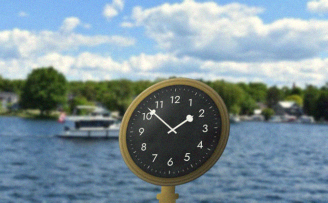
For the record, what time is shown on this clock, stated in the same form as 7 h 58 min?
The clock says 1 h 52 min
